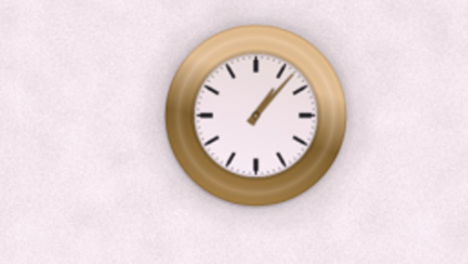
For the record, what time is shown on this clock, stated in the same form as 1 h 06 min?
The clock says 1 h 07 min
